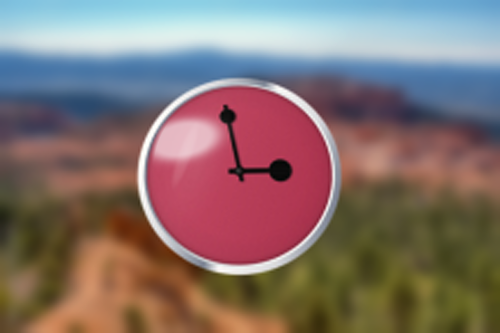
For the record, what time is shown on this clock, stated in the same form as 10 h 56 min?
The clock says 2 h 58 min
